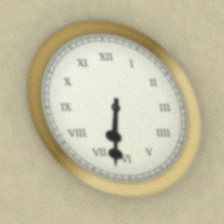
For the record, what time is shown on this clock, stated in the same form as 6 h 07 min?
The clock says 6 h 32 min
